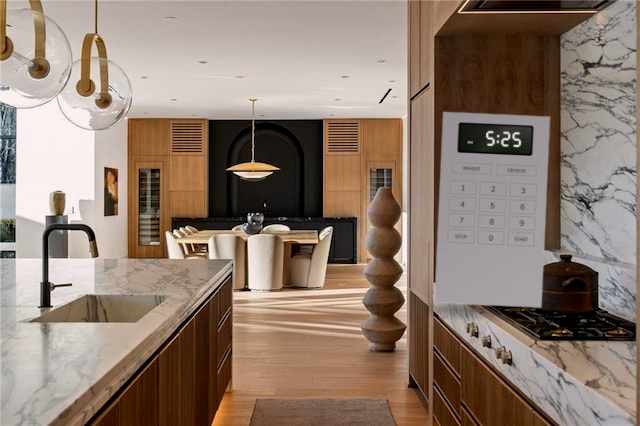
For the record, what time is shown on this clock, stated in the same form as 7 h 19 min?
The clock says 5 h 25 min
